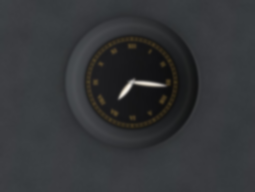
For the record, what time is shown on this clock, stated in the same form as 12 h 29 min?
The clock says 7 h 16 min
